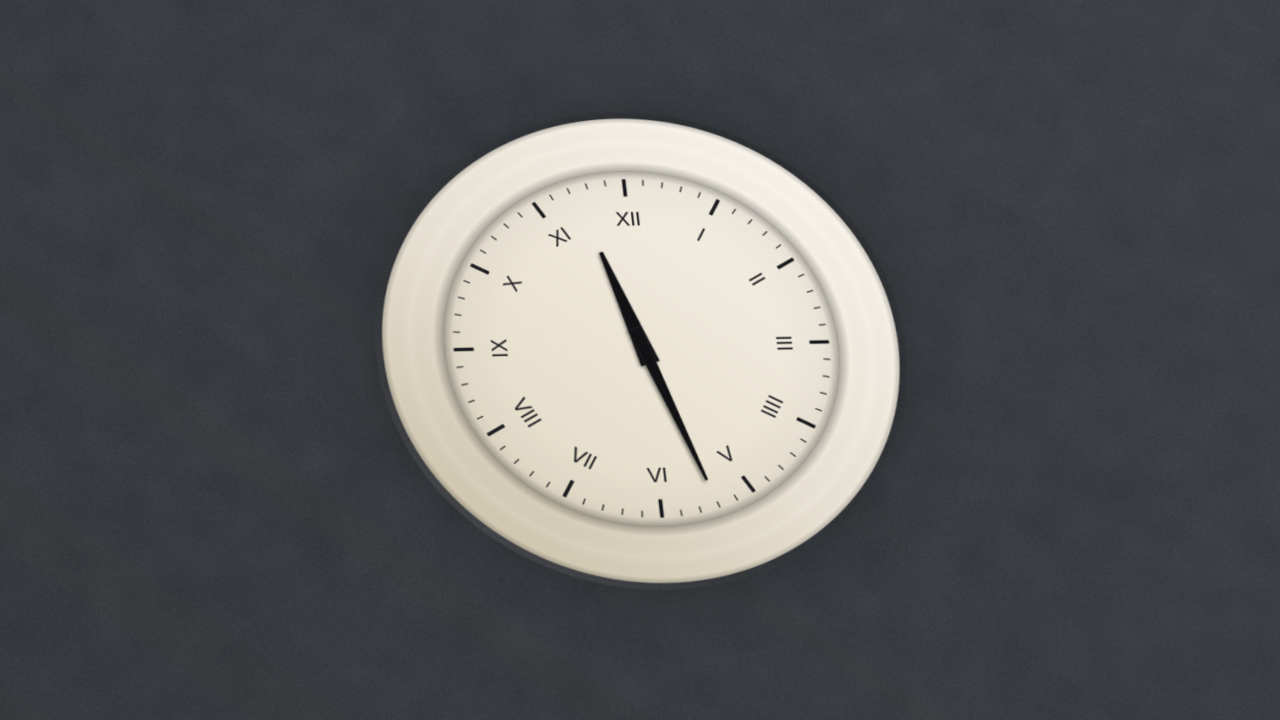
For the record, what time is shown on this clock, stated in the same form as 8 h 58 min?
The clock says 11 h 27 min
